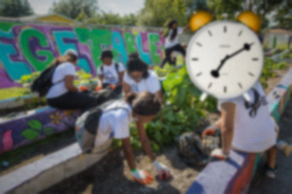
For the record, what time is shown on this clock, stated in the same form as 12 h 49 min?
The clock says 7 h 10 min
